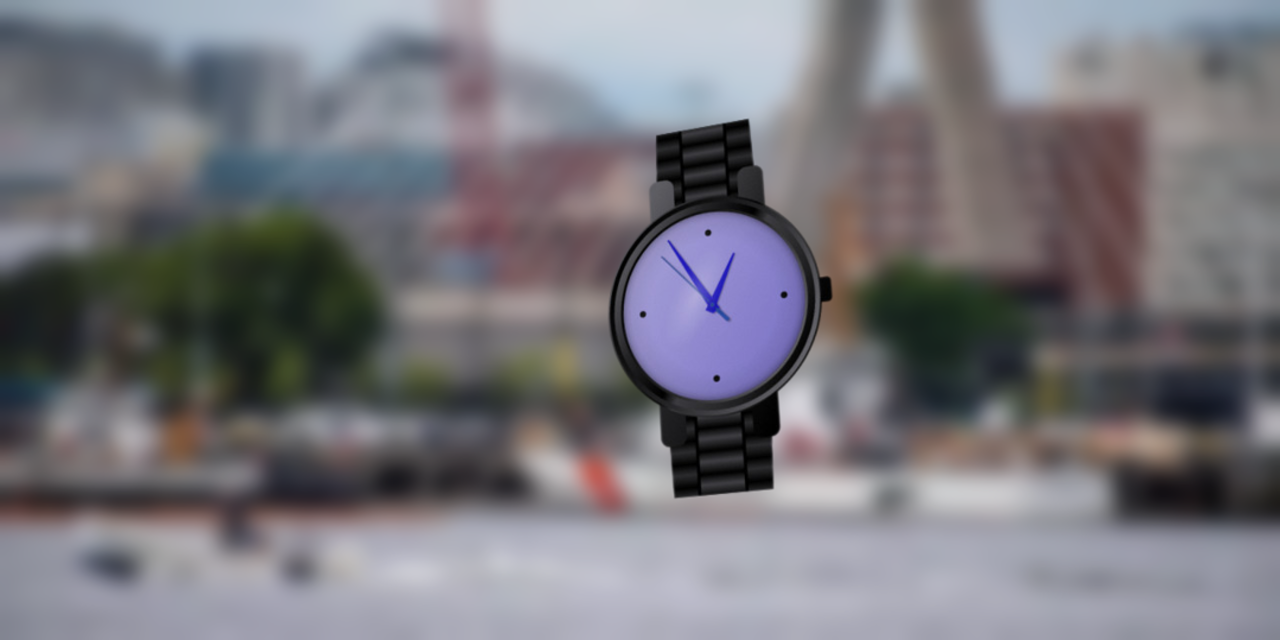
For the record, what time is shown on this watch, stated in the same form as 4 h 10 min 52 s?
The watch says 12 h 54 min 53 s
